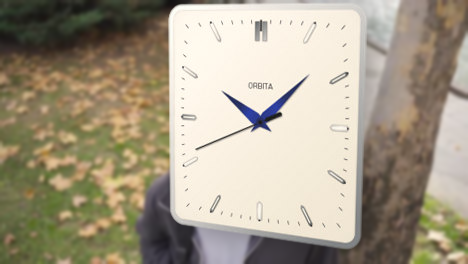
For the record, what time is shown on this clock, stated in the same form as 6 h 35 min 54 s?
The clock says 10 h 07 min 41 s
